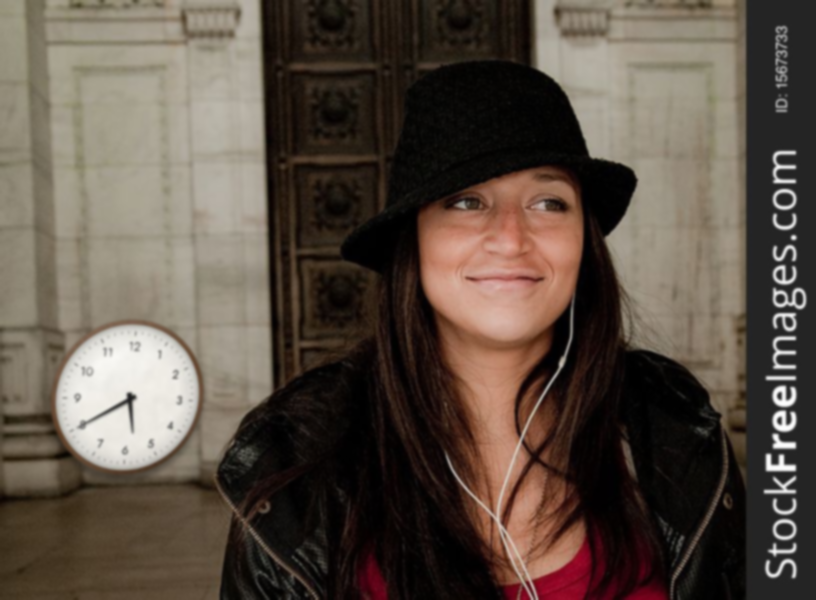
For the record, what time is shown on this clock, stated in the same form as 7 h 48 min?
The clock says 5 h 40 min
